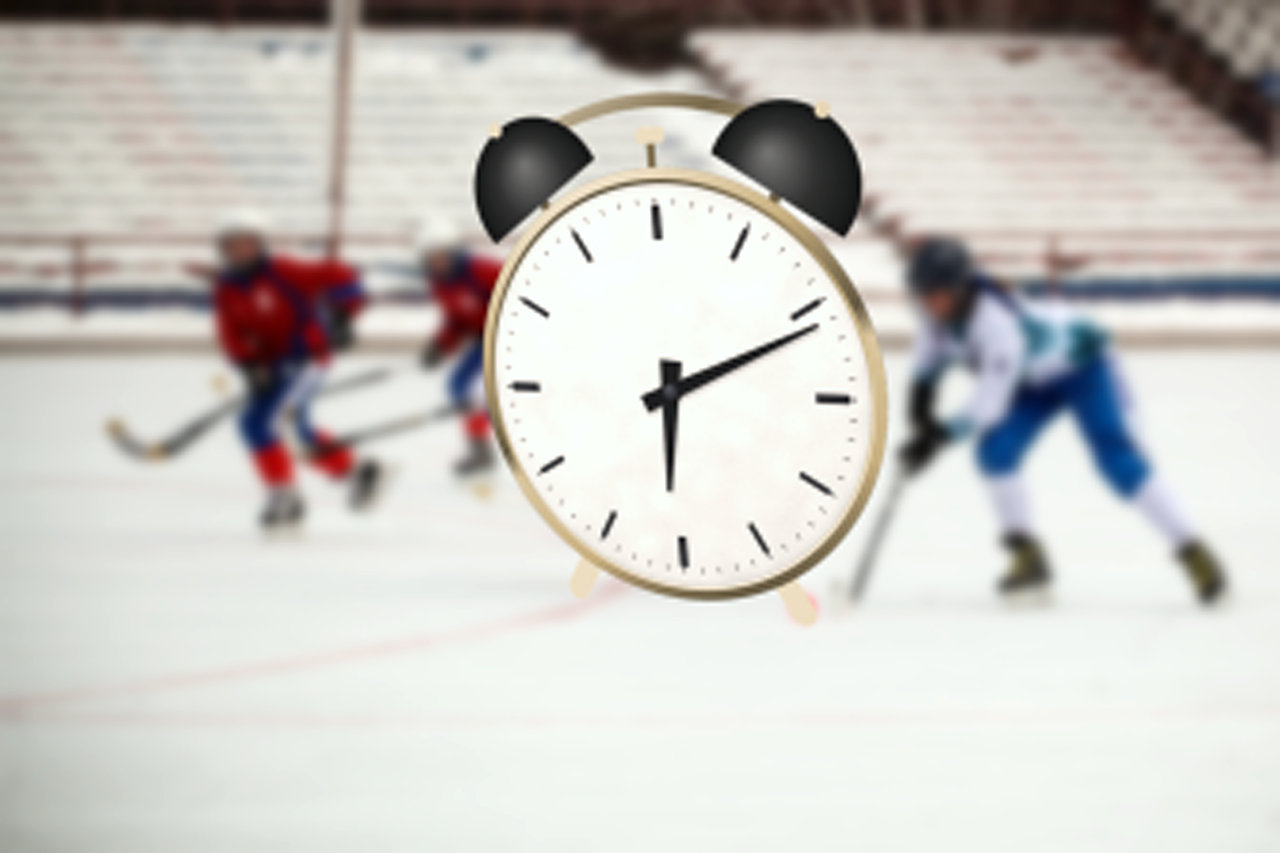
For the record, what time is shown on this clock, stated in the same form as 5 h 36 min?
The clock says 6 h 11 min
